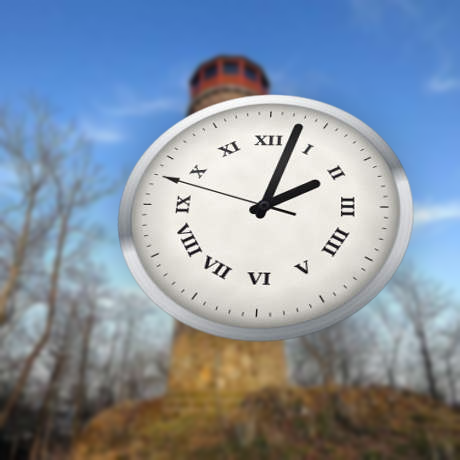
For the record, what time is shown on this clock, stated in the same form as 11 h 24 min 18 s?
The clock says 2 h 02 min 48 s
